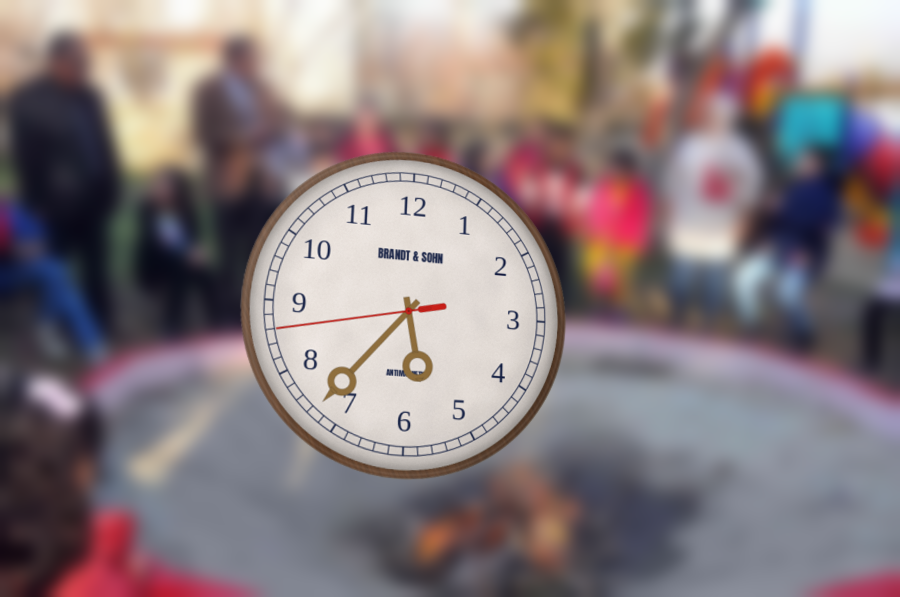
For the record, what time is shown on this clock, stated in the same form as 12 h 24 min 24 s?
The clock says 5 h 36 min 43 s
